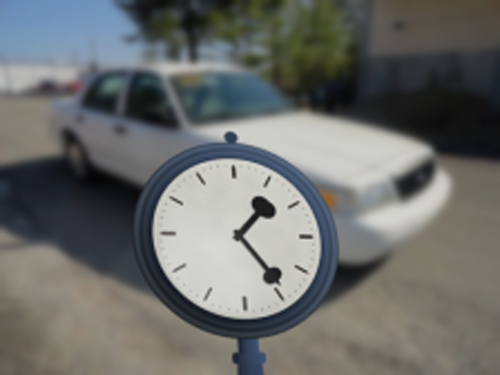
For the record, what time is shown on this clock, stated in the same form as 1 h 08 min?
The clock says 1 h 24 min
